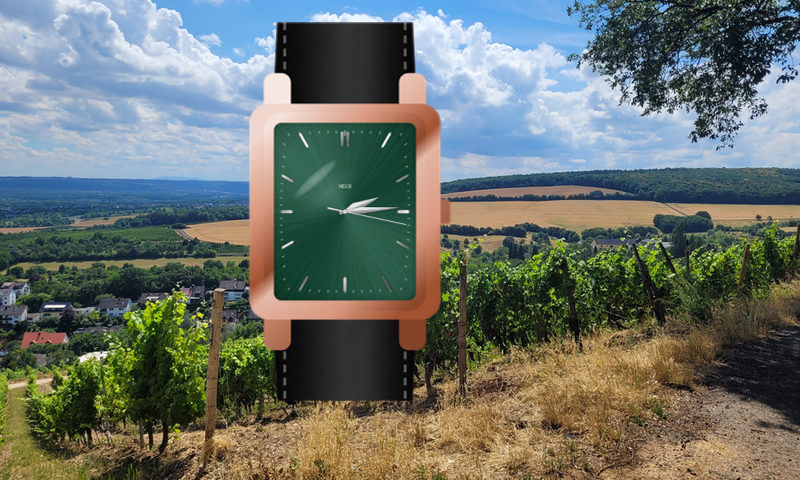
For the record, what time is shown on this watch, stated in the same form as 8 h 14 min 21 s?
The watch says 2 h 14 min 17 s
